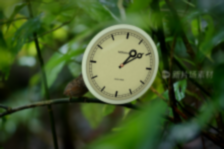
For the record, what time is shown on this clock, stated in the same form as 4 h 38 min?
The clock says 1 h 09 min
